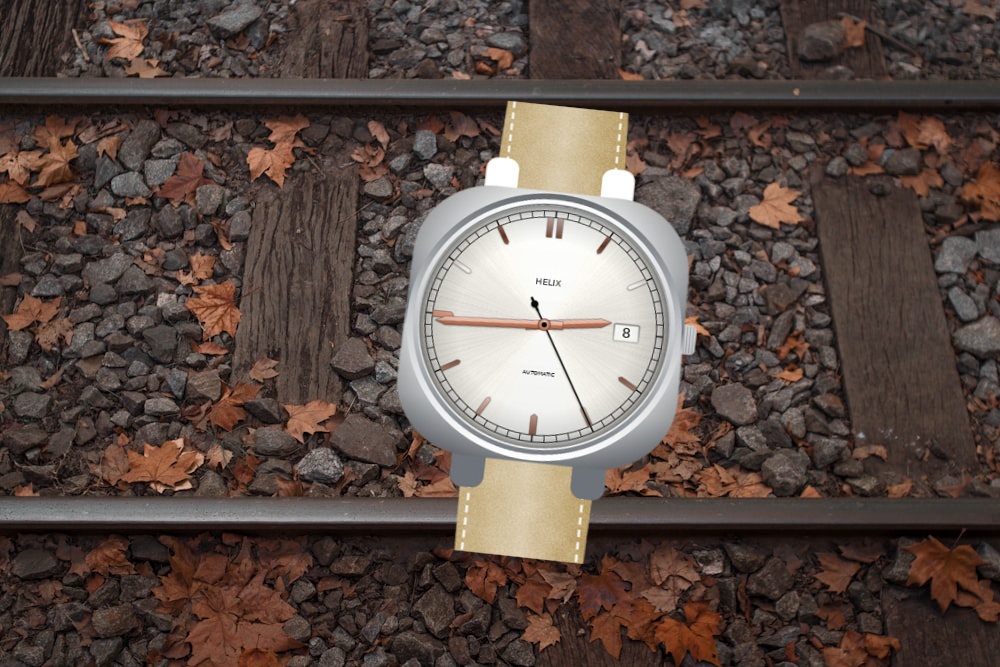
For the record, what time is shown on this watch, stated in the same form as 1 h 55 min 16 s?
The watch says 2 h 44 min 25 s
